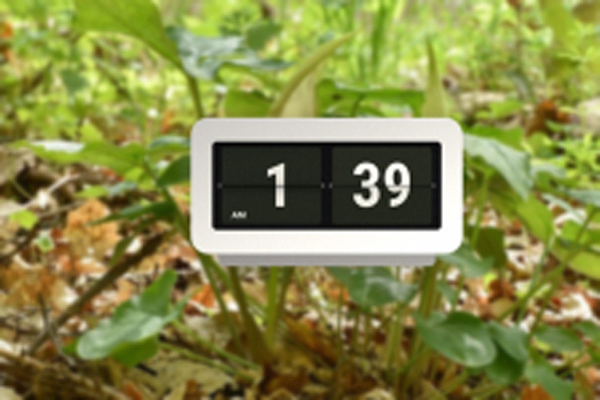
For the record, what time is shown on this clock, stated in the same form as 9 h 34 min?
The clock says 1 h 39 min
